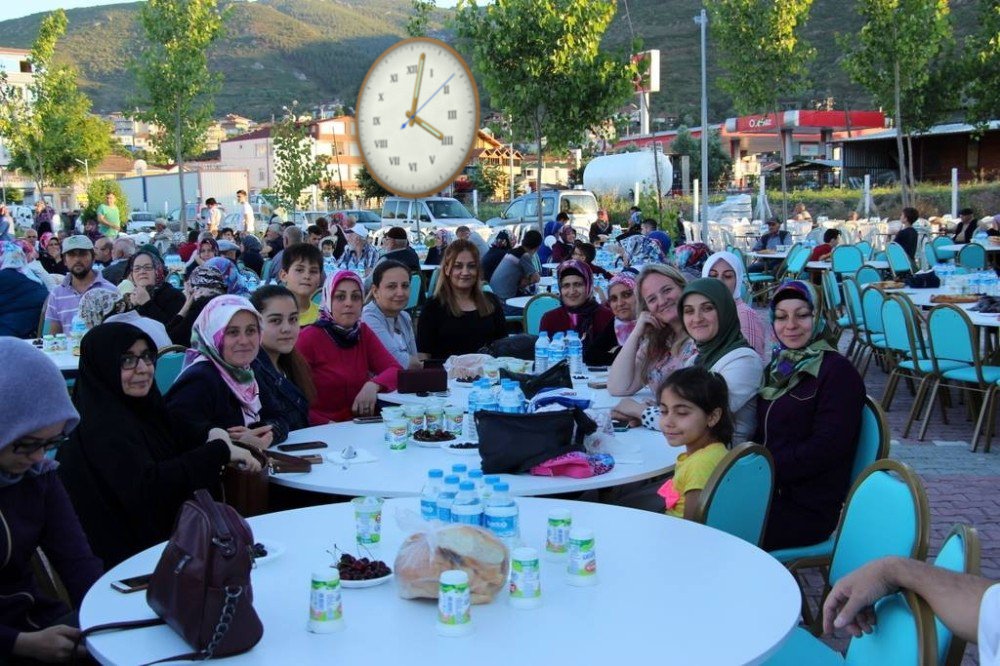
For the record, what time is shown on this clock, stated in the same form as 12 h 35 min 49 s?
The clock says 4 h 02 min 09 s
